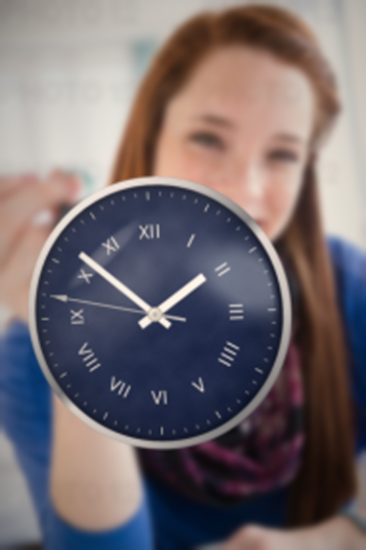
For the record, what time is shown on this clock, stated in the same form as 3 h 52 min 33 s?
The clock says 1 h 51 min 47 s
